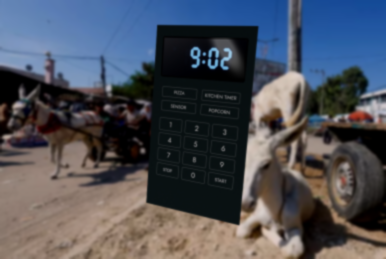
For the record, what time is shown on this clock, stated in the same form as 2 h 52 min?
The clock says 9 h 02 min
